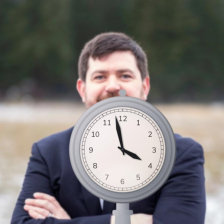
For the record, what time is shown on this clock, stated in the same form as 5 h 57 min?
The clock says 3 h 58 min
